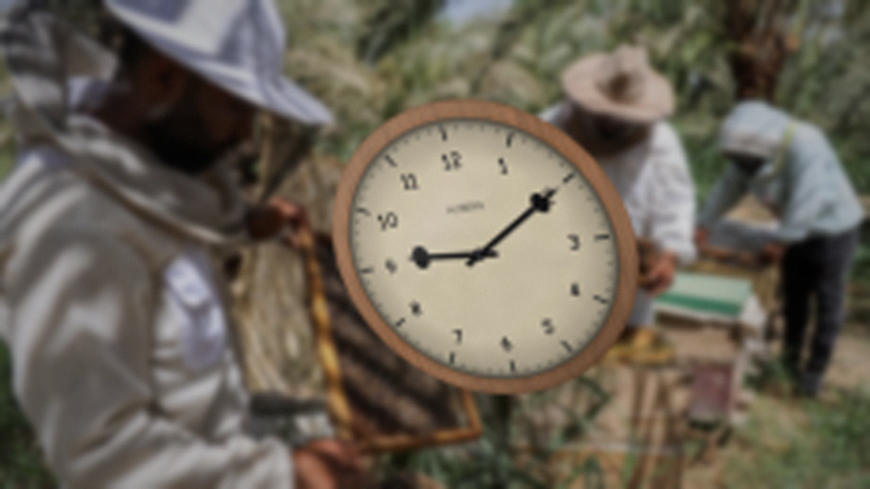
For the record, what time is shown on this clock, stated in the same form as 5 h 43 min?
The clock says 9 h 10 min
